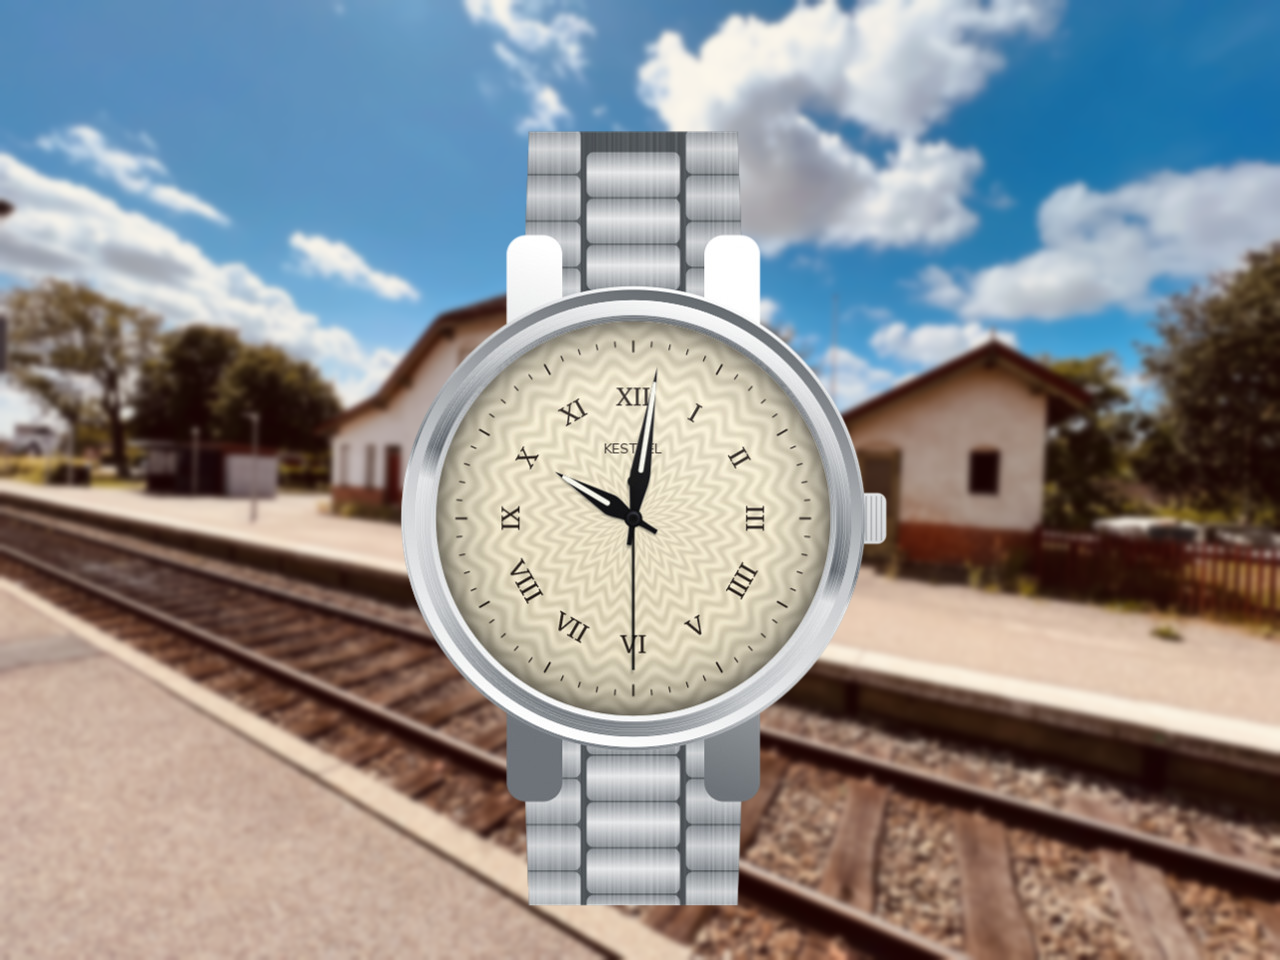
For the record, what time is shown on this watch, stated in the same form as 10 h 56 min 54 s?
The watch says 10 h 01 min 30 s
